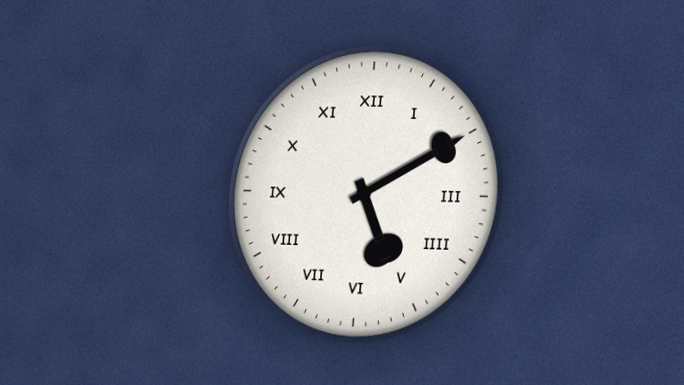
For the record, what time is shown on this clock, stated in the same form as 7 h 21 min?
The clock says 5 h 10 min
